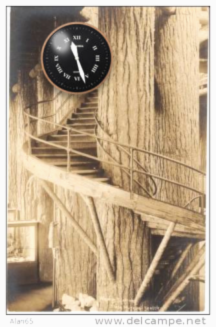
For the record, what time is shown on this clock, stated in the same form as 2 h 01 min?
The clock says 11 h 27 min
